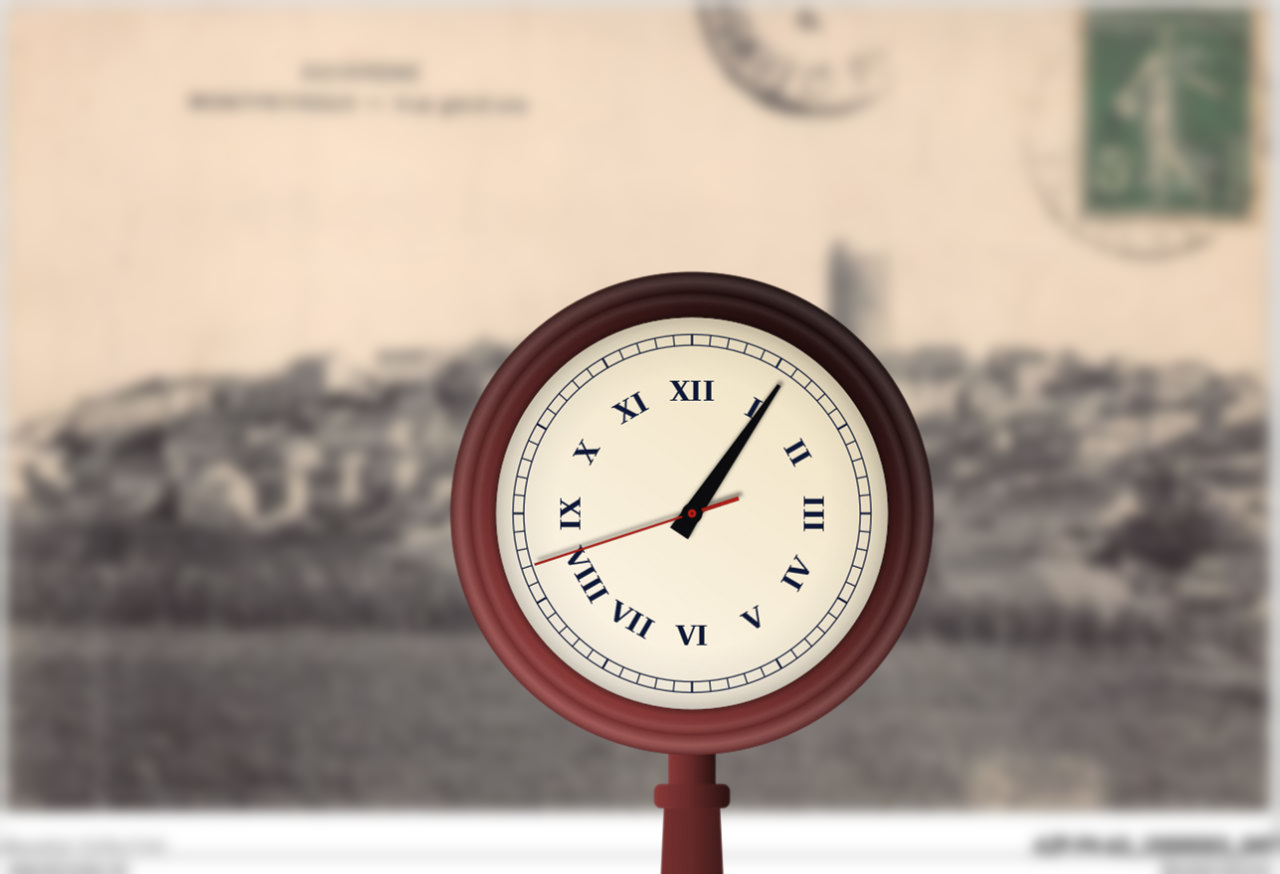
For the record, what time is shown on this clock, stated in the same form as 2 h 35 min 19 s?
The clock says 1 h 05 min 42 s
